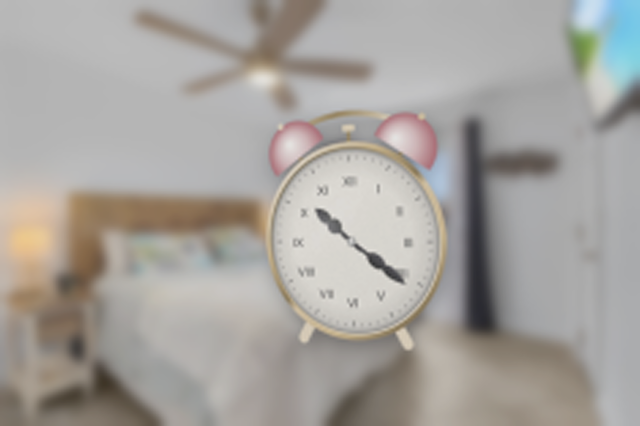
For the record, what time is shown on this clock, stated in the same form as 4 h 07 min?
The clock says 10 h 21 min
